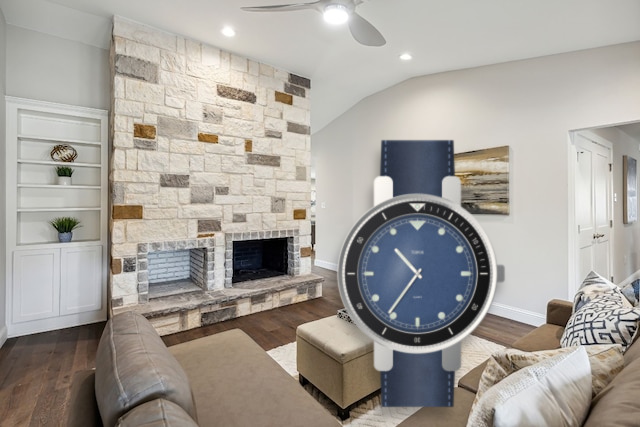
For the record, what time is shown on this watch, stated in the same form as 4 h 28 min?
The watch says 10 h 36 min
